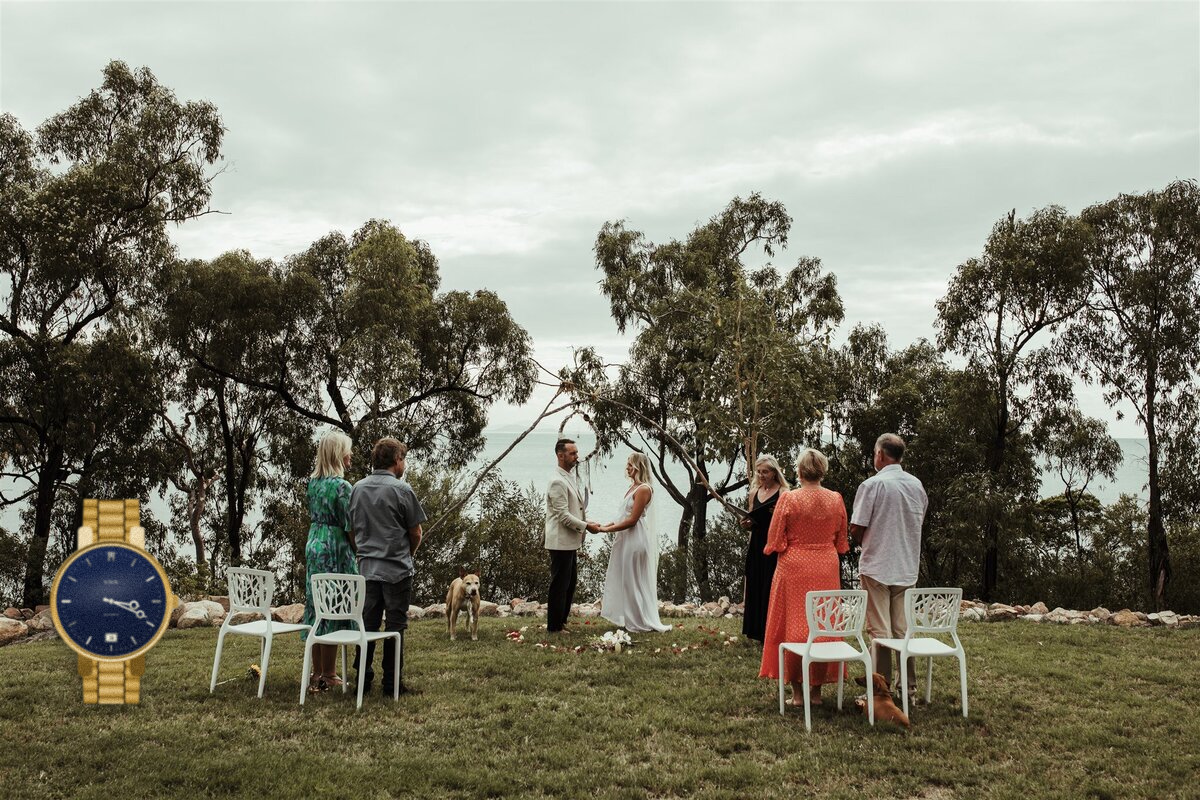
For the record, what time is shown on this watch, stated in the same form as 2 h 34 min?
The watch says 3 h 19 min
